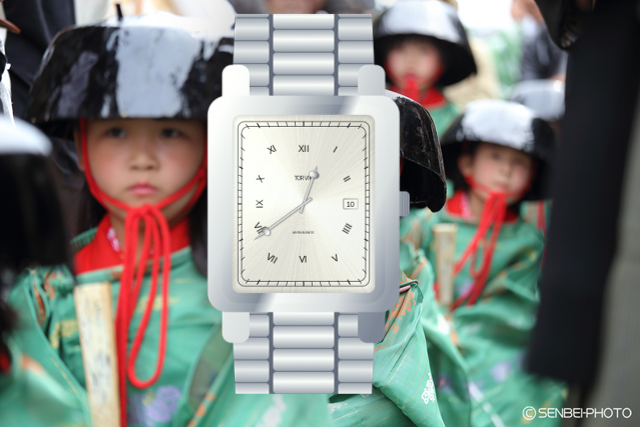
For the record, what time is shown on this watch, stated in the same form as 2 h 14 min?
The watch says 12 h 39 min
